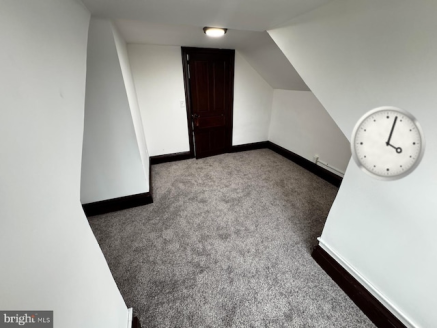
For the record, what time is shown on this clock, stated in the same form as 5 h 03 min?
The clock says 4 h 03 min
